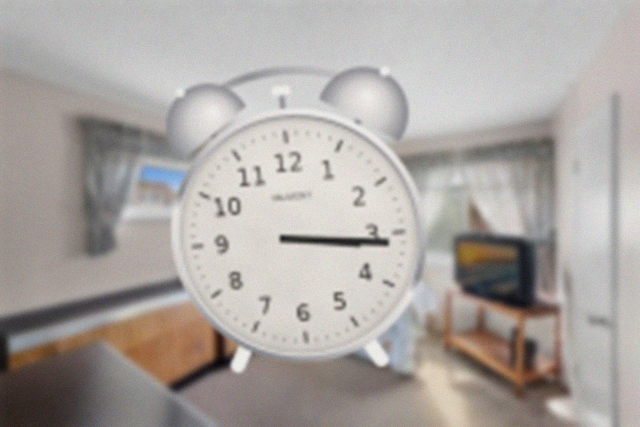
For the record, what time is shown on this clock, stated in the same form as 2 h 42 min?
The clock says 3 h 16 min
